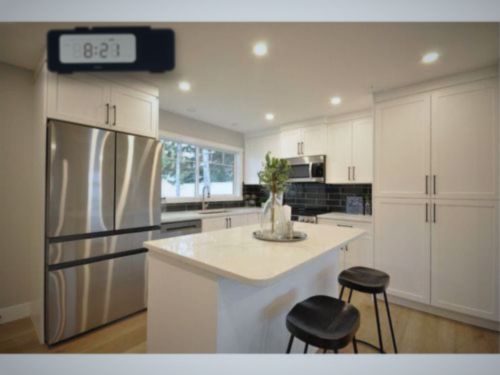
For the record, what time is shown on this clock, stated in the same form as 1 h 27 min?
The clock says 8 h 21 min
